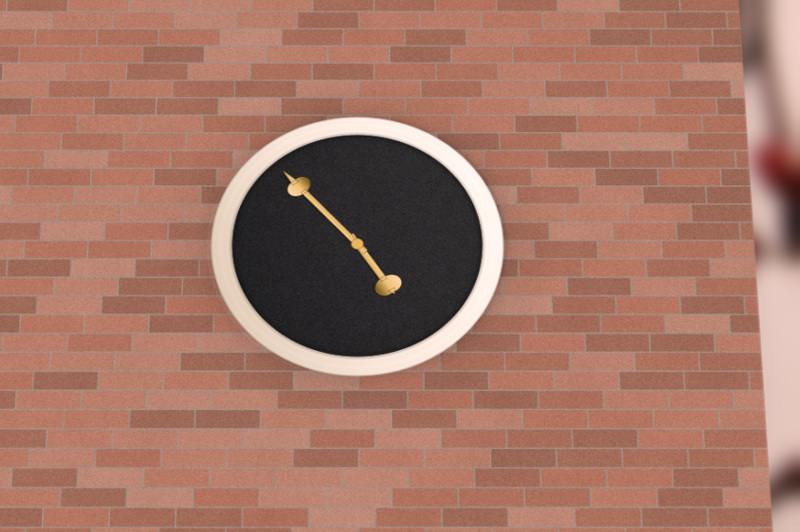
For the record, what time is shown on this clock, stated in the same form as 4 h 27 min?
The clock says 4 h 53 min
